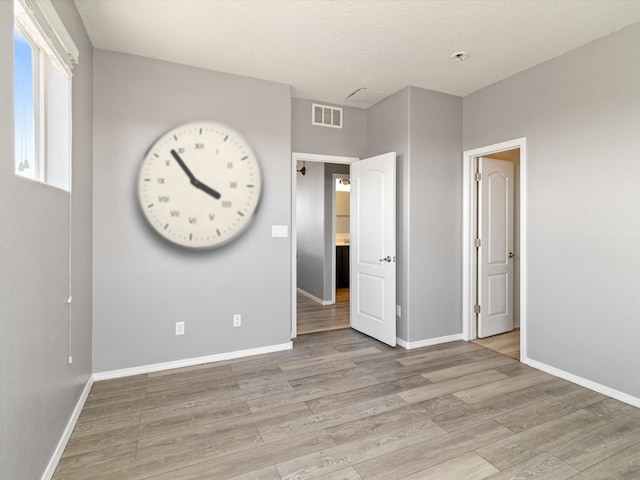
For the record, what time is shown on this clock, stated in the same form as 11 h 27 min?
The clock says 3 h 53 min
